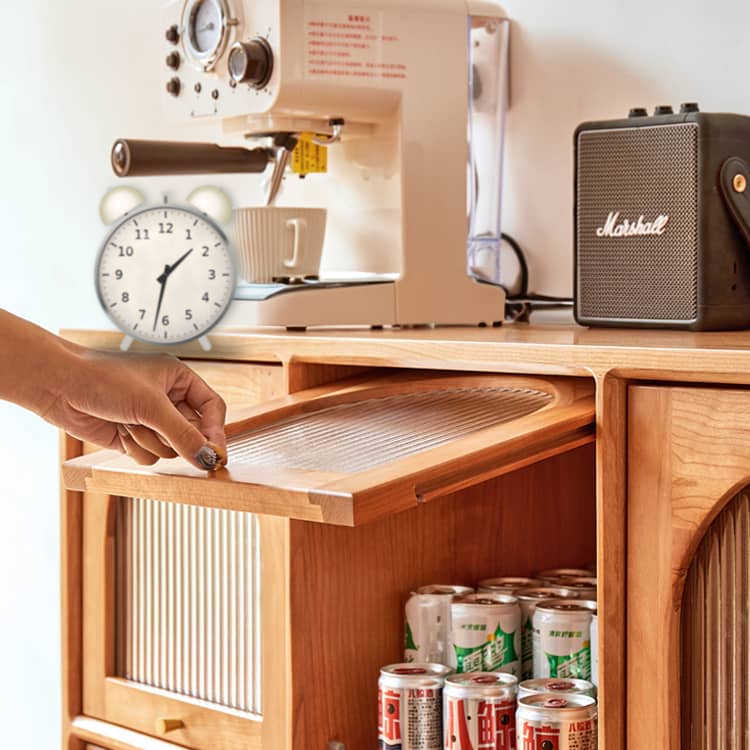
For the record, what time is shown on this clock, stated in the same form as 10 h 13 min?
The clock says 1 h 32 min
